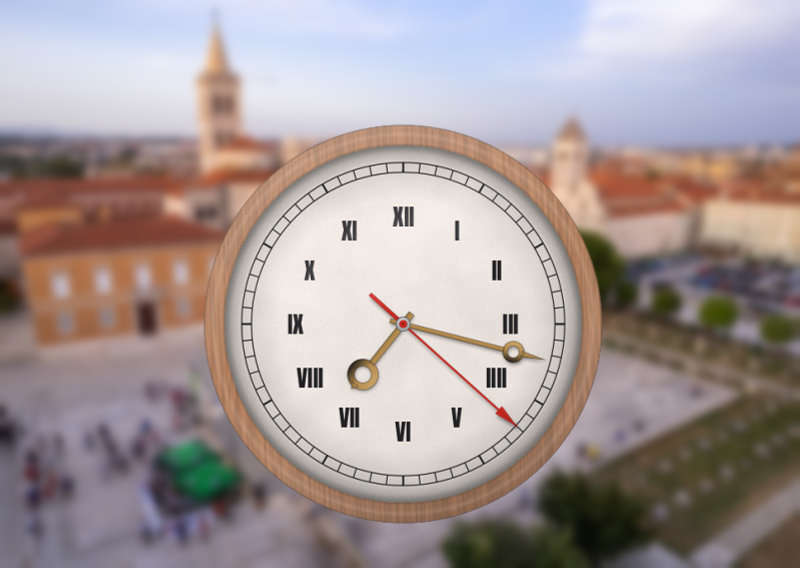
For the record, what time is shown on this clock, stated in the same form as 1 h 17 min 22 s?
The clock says 7 h 17 min 22 s
